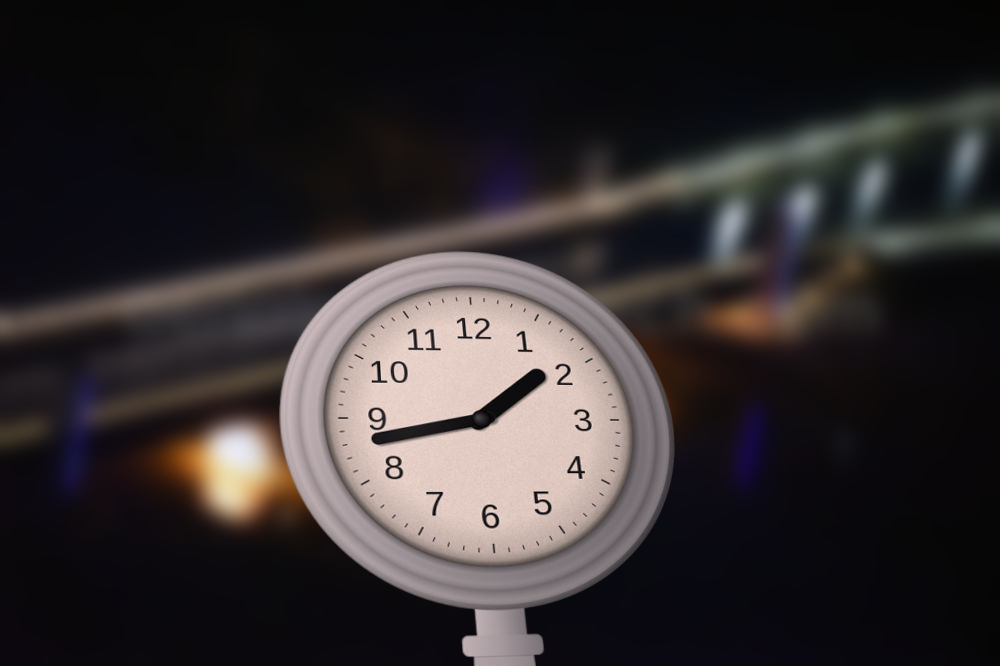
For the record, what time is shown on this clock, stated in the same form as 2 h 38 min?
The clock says 1 h 43 min
